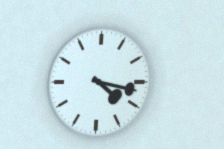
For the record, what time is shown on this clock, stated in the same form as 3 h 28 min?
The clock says 4 h 17 min
